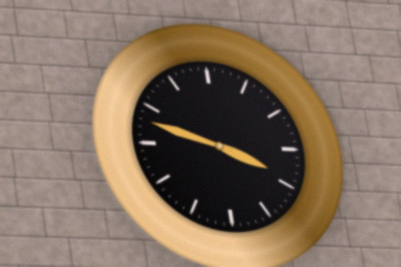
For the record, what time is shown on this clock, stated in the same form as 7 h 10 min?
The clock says 3 h 48 min
